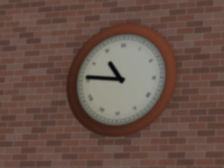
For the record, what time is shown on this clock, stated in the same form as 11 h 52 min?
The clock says 10 h 46 min
